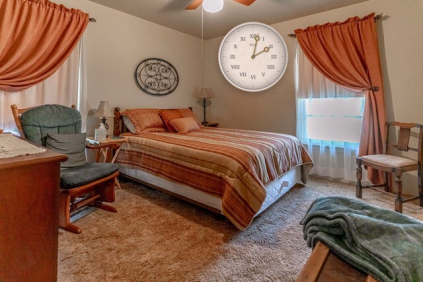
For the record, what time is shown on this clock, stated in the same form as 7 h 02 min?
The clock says 2 h 02 min
